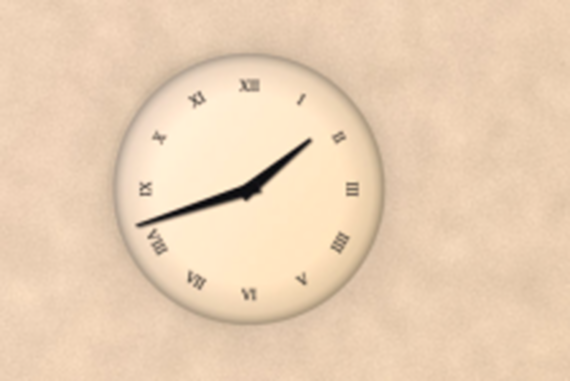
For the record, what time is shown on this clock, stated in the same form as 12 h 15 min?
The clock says 1 h 42 min
